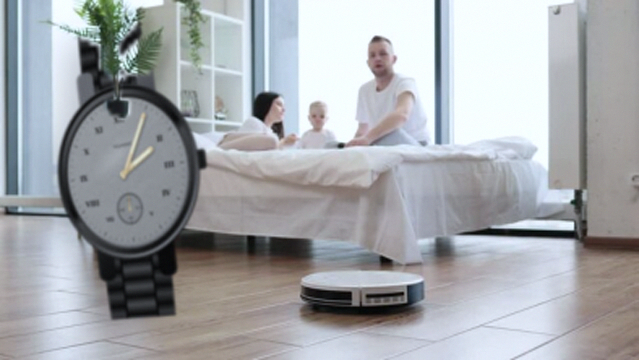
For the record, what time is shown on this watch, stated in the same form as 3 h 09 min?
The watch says 2 h 05 min
